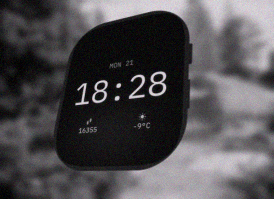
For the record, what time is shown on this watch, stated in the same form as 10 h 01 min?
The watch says 18 h 28 min
